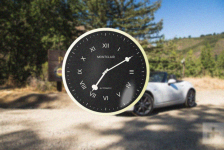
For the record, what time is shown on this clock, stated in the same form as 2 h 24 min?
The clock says 7 h 10 min
